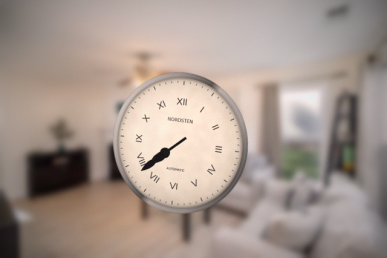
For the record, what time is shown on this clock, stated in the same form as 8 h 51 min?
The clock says 7 h 38 min
